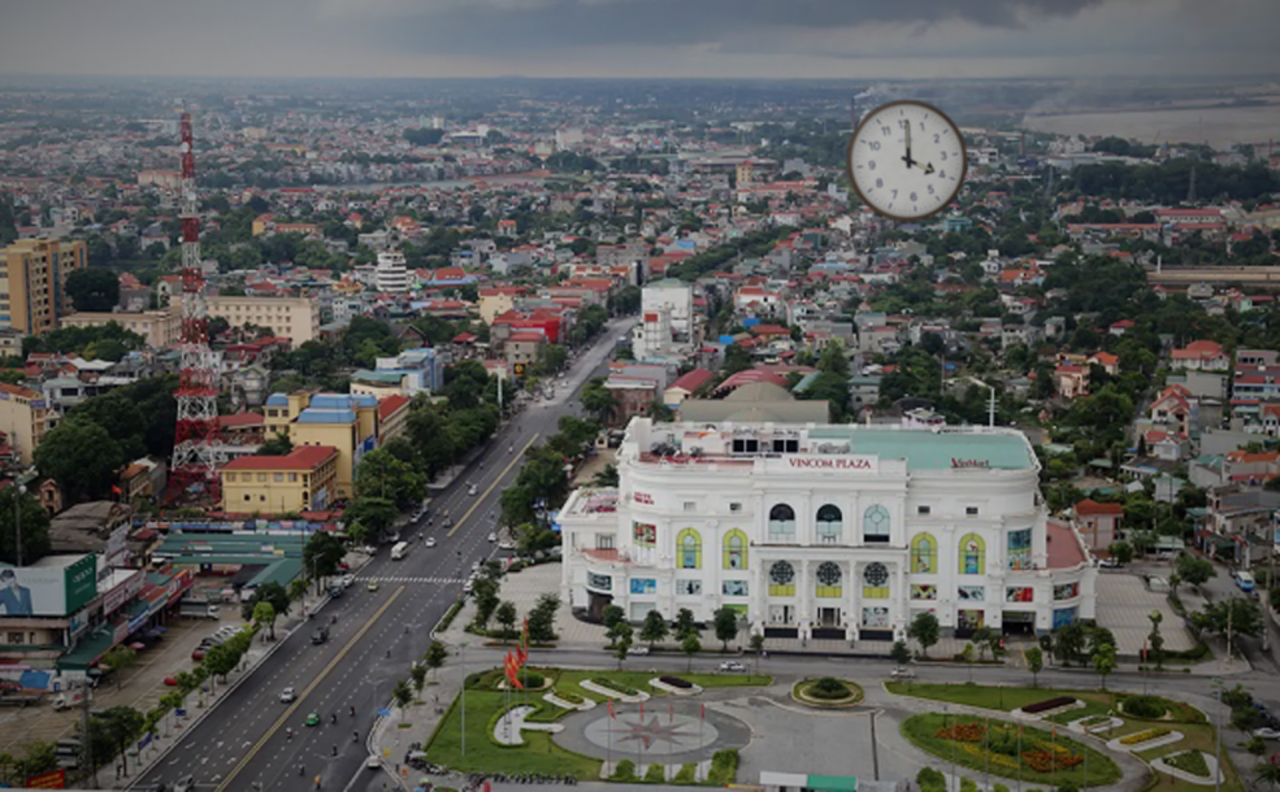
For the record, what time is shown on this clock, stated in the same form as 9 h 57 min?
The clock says 4 h 01 min
